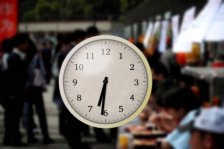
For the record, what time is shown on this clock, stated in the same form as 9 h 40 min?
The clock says 6 h 31 min
